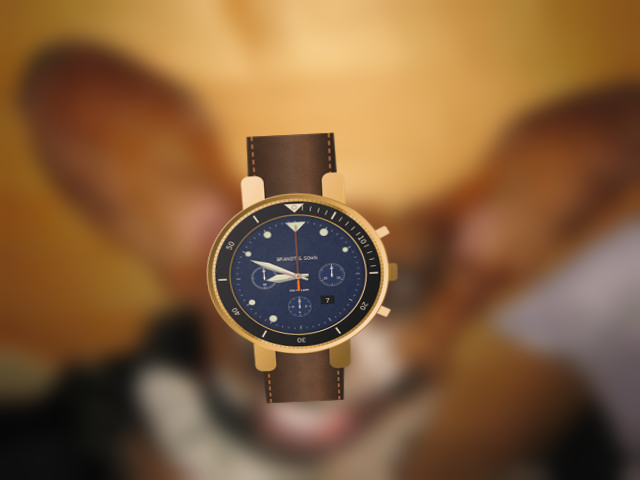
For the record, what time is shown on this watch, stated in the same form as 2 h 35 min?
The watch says 8 h 49 min
